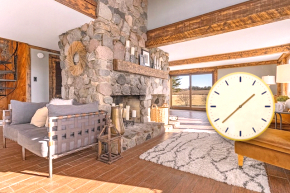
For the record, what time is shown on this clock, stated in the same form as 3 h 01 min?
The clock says 1 h 38 min
